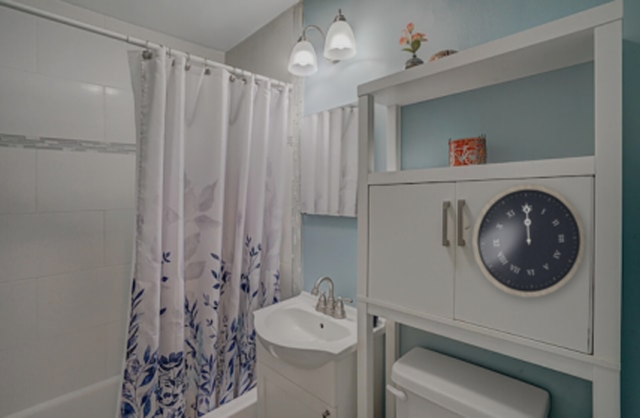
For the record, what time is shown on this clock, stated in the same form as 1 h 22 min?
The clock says 12 h 00 min
